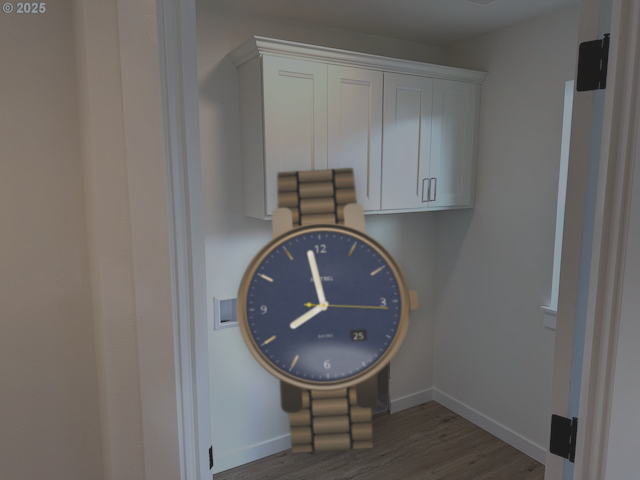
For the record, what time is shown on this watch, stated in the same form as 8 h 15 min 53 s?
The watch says 7 h 58 min 16 s
